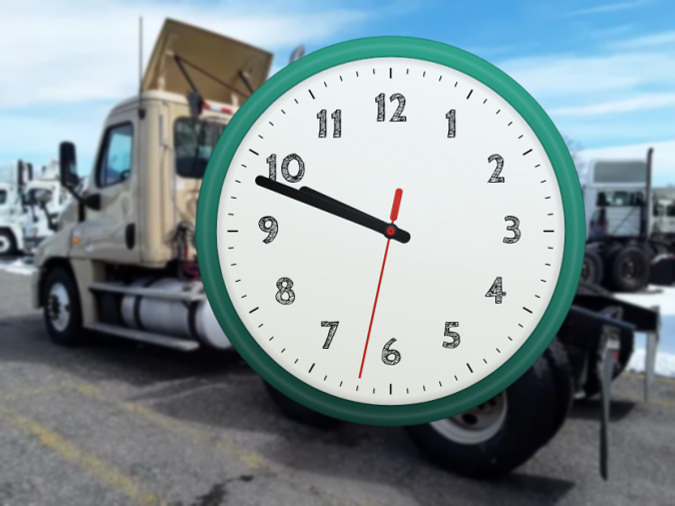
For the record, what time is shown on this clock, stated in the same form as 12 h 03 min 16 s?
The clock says 9 h 48 min 32 s
